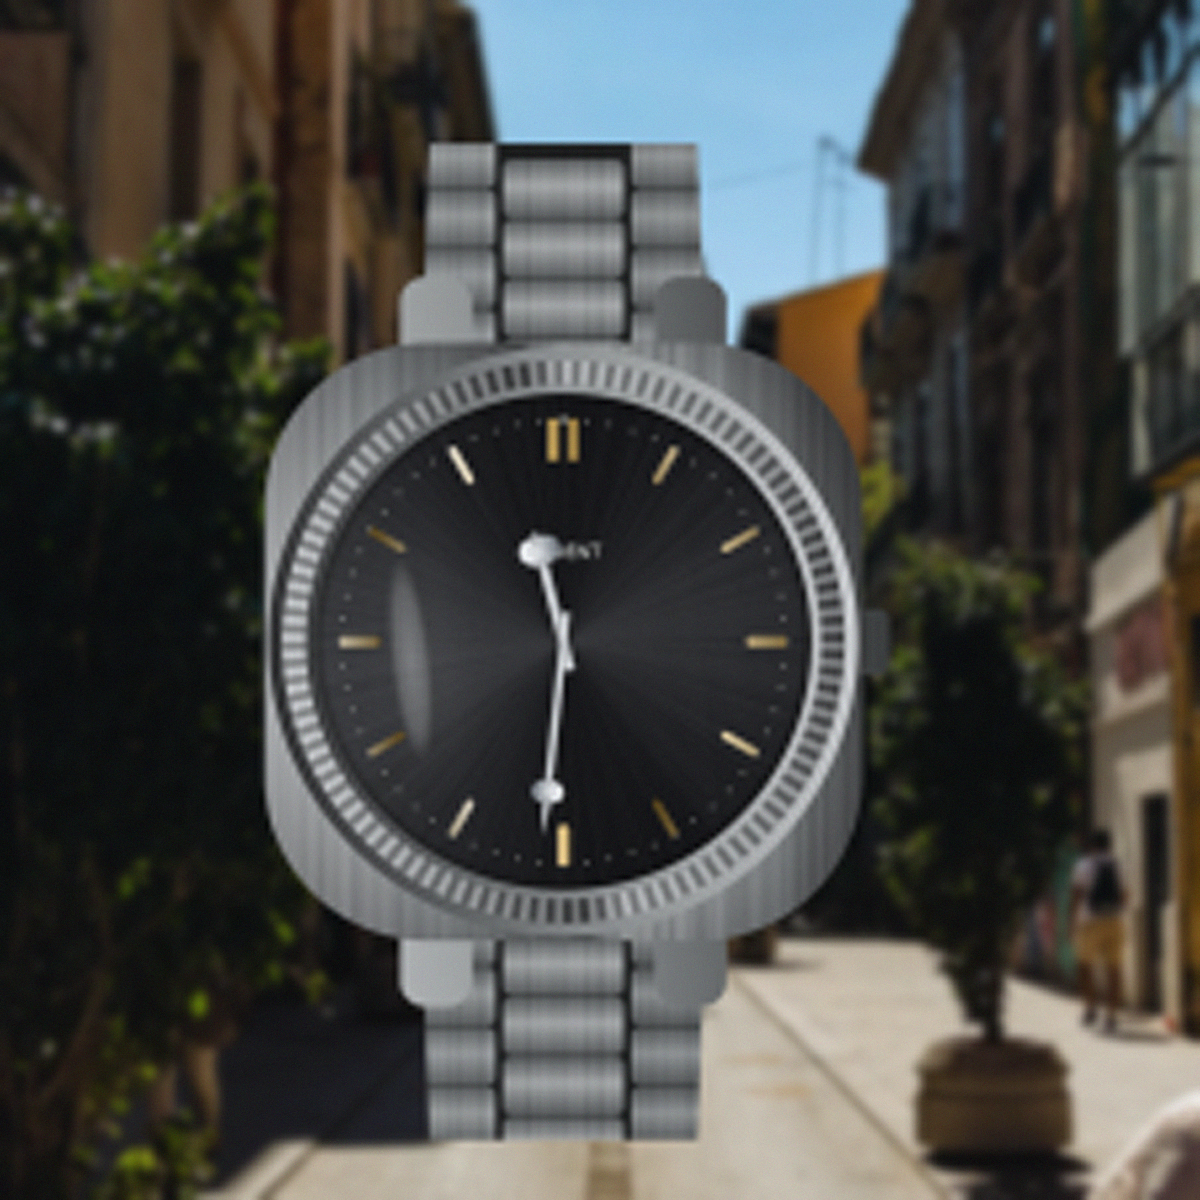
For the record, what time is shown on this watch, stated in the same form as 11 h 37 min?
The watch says 11 h 31 min
